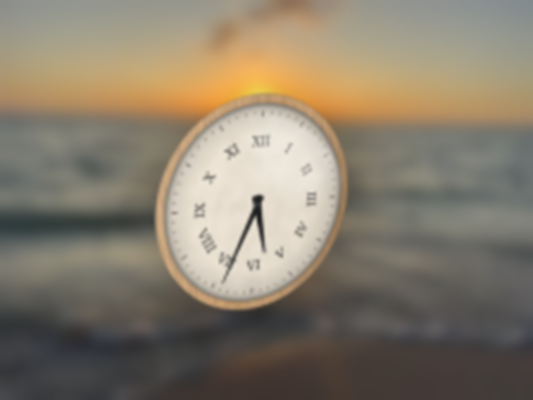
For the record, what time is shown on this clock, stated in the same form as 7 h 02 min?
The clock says 5 h 34 min
